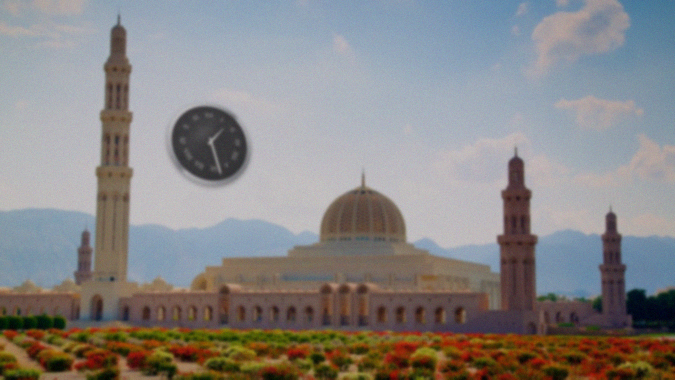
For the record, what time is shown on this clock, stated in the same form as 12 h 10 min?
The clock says 1 h 28 min
